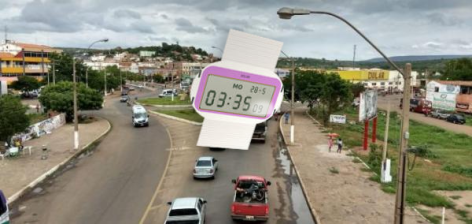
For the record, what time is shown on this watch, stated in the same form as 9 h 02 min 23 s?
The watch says 3 h 35 min 09 s
